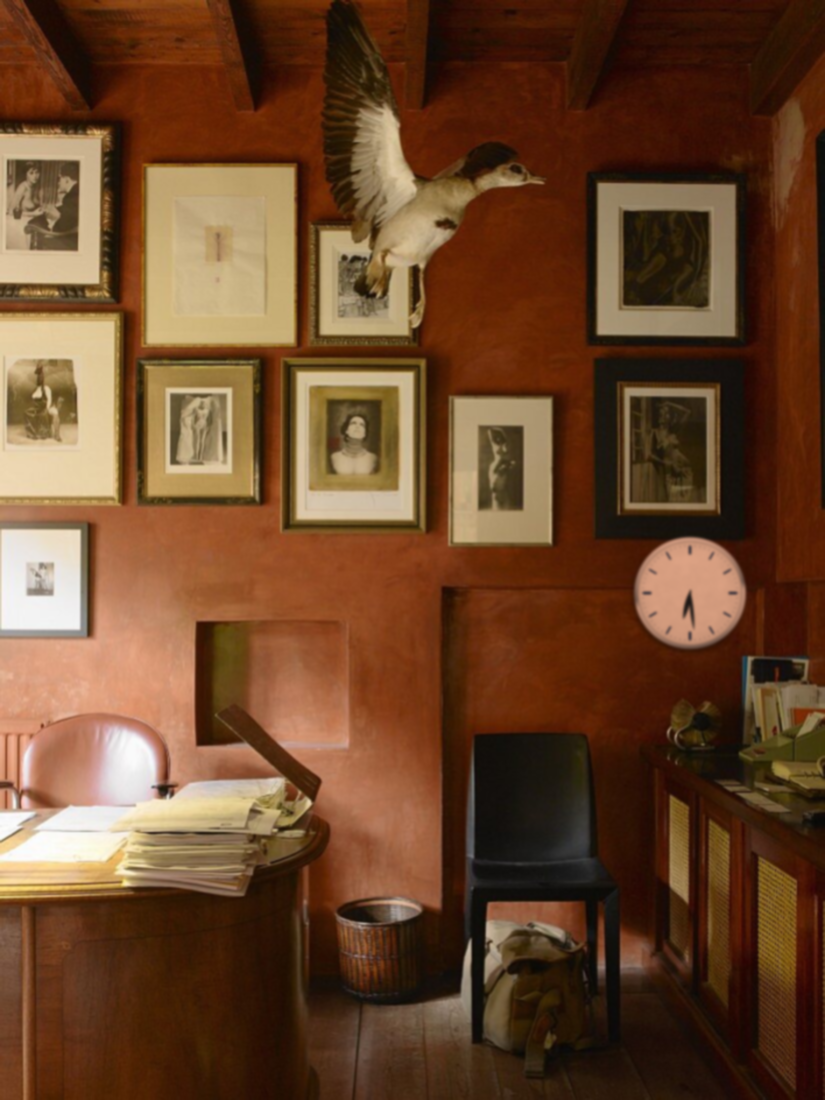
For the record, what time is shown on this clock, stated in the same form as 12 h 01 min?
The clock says 6 h 29 min
